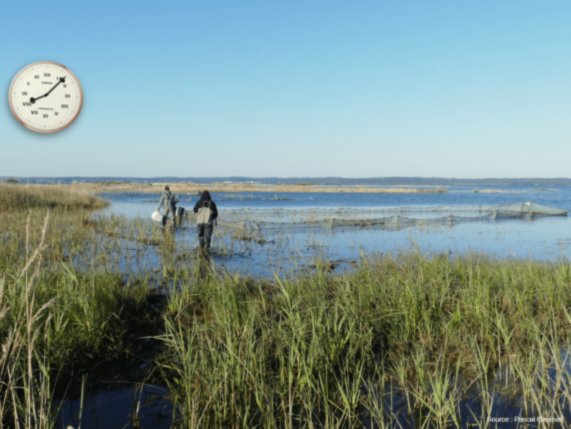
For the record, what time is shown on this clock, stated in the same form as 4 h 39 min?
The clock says 8 h 07 min
